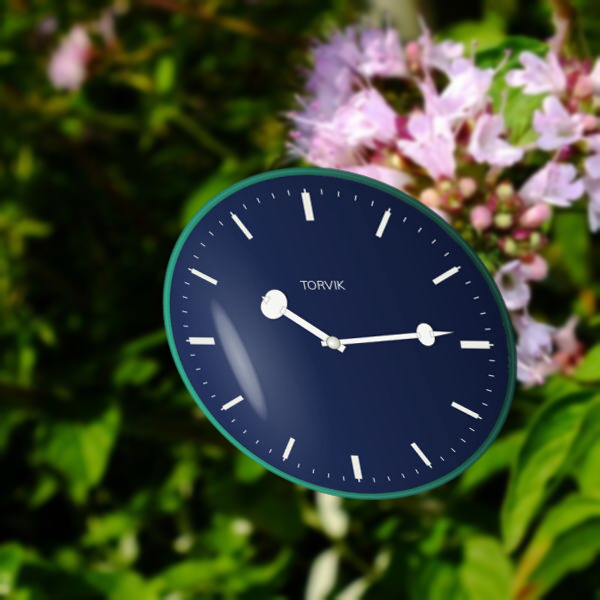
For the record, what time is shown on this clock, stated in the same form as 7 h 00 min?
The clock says 10 h 14 min
